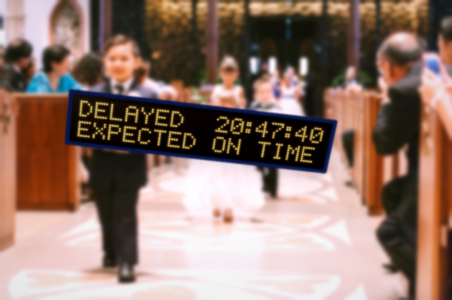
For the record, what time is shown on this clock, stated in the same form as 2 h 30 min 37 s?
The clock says 20 h 47 min 40 s
